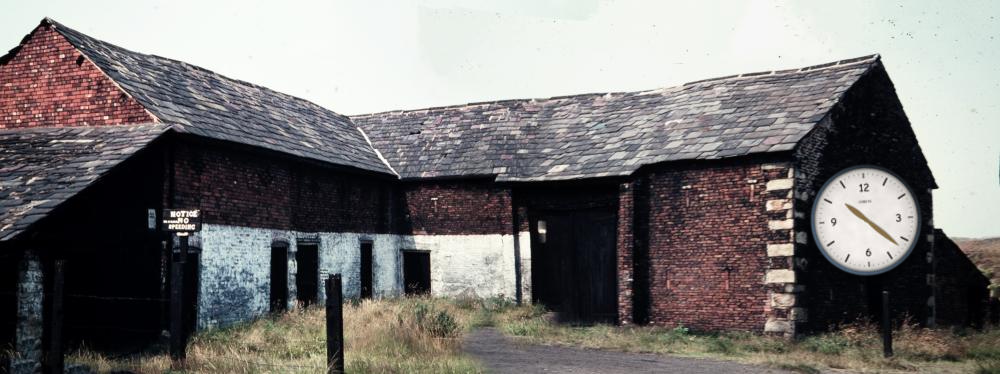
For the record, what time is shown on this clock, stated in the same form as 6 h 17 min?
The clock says 10 h 22 min
